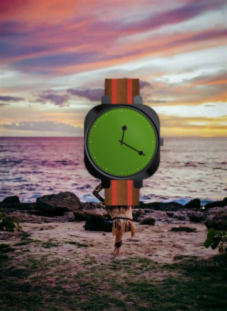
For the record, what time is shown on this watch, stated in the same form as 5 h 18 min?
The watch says 12 h 20 min
